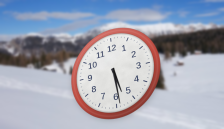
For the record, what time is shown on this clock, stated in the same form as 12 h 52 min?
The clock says 5 h 29 min
